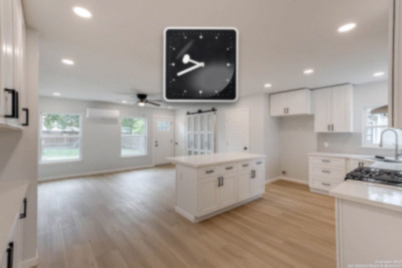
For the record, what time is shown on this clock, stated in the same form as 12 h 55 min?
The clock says 9 h 41 min
